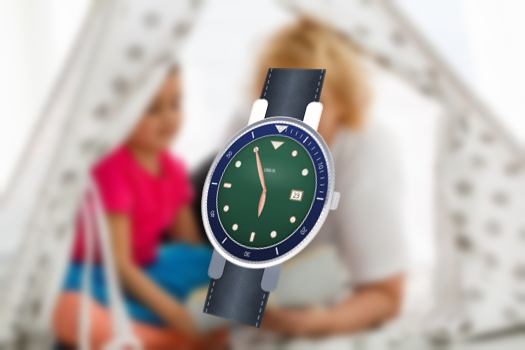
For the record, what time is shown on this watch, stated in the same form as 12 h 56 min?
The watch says 5 h 55 min
